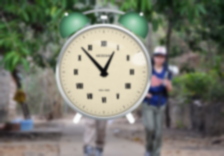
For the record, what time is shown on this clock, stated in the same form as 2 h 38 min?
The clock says 12 h 53 min
